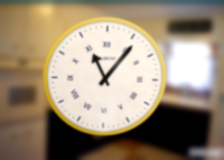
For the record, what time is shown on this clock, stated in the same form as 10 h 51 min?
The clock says 11 h 06 min
